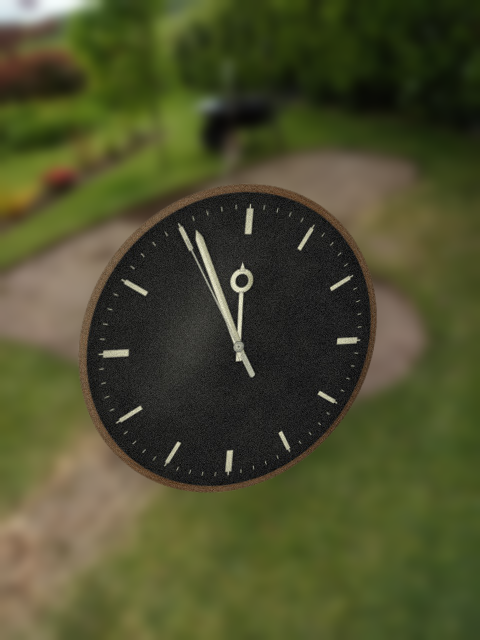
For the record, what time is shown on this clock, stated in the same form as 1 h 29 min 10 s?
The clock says 11 h 55 min 55 s
